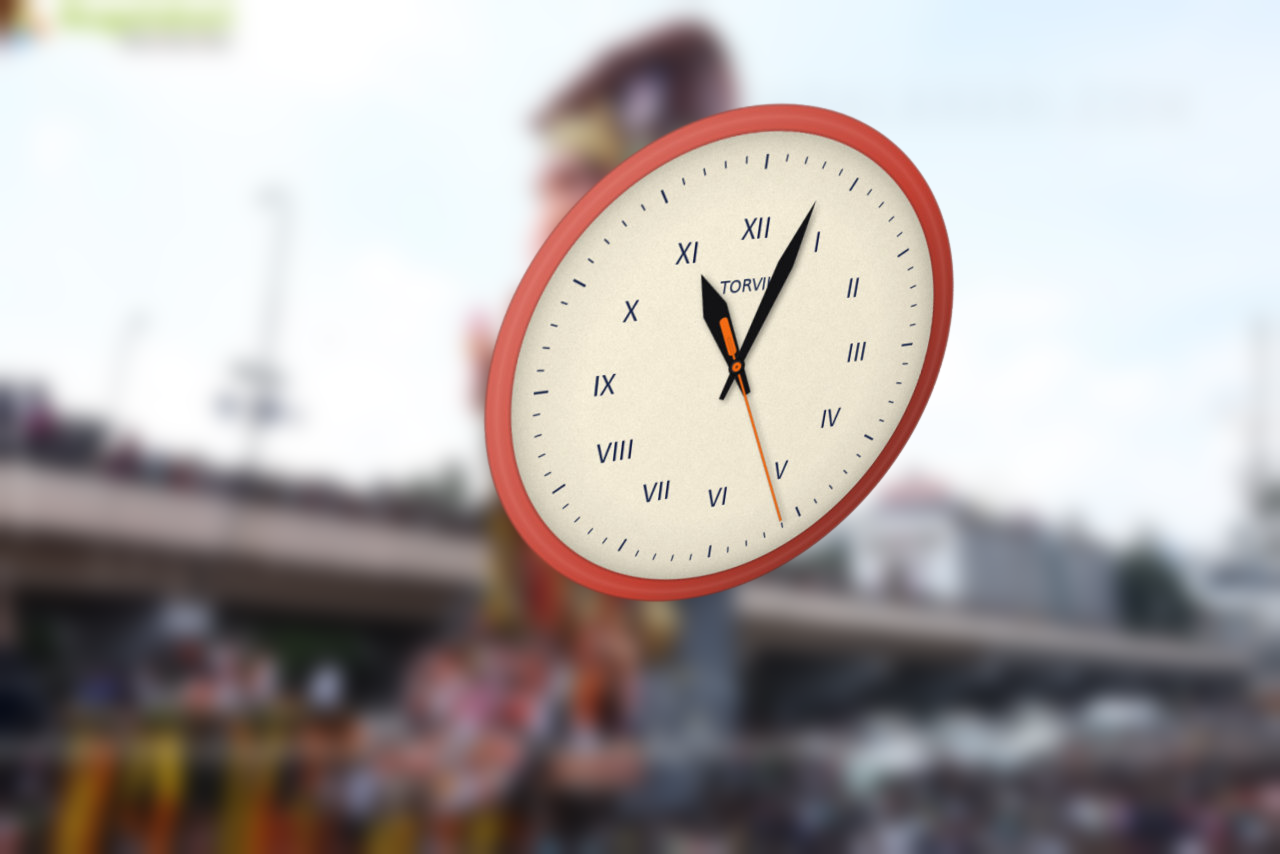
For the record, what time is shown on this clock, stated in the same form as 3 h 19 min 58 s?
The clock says 11 h 03 min 26 s
